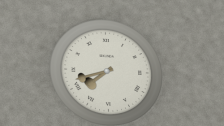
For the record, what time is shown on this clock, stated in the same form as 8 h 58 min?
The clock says 7 h 42 min
